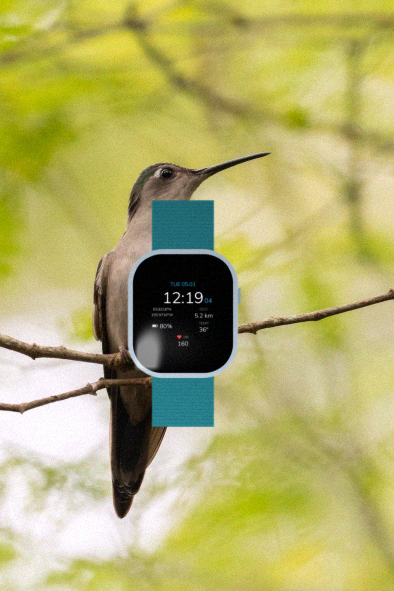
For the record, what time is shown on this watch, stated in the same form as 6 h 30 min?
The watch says 12 h 19 min
